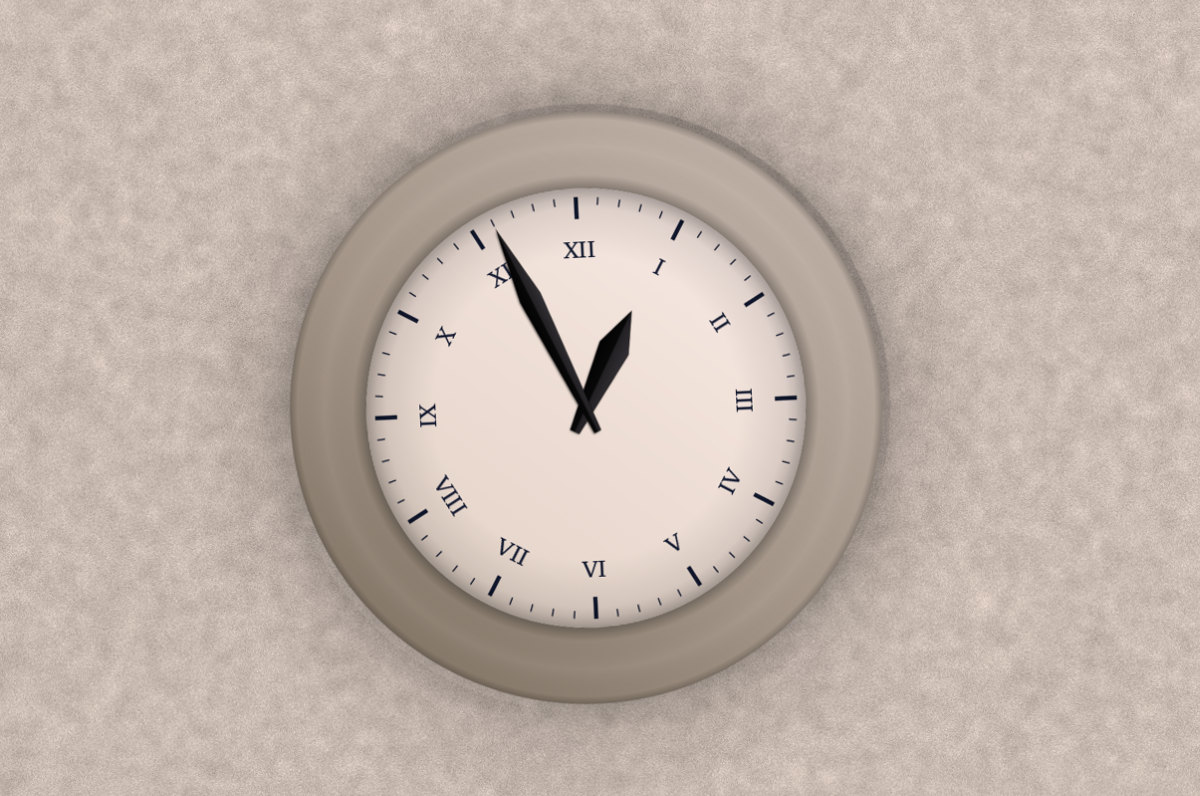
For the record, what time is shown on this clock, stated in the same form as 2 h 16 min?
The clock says 12 h 56 min
